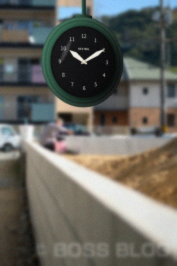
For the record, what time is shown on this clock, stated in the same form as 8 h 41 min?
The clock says 10 h 10 min
